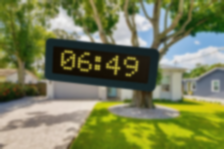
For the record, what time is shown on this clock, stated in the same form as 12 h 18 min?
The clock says 6 h 49 min
